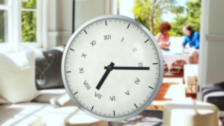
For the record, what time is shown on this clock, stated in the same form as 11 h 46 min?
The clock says 7 h 16 min
